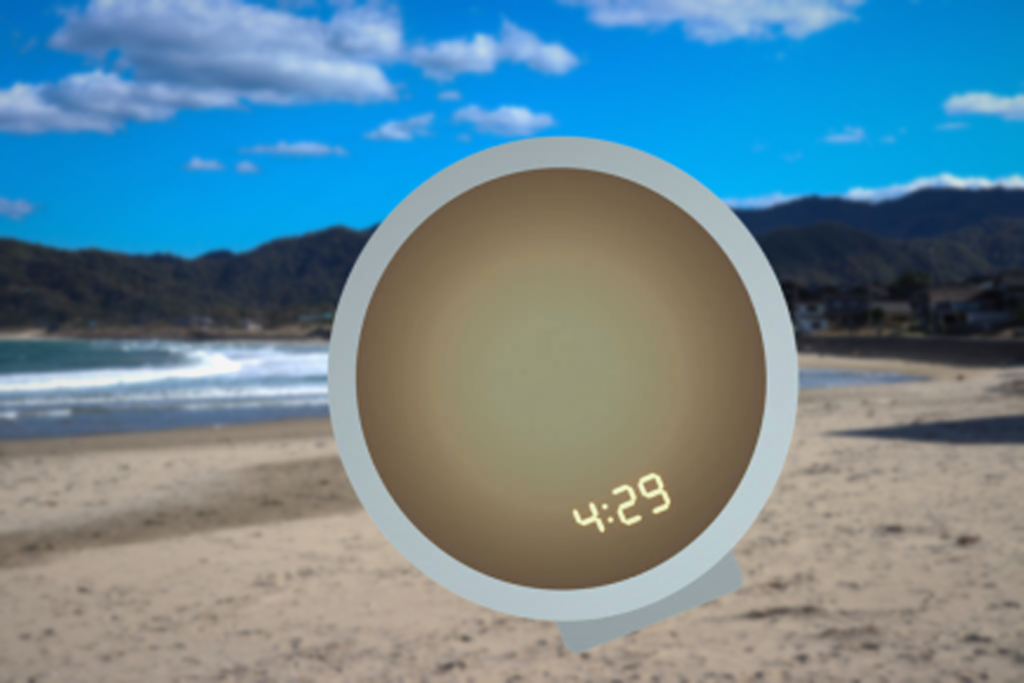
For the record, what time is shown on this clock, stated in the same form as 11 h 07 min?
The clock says 4 h 29 min
